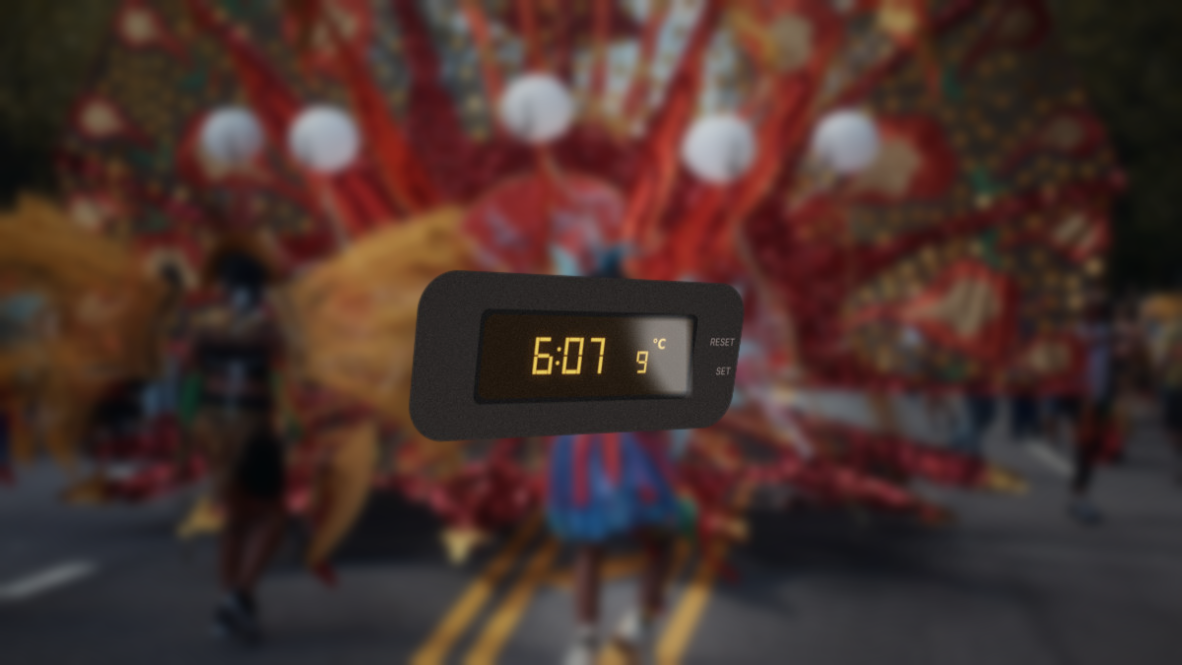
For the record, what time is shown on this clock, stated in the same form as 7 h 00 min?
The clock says 6 h 07 min
